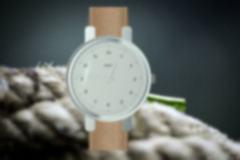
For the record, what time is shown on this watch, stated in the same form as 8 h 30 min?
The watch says 12 h 46 min
